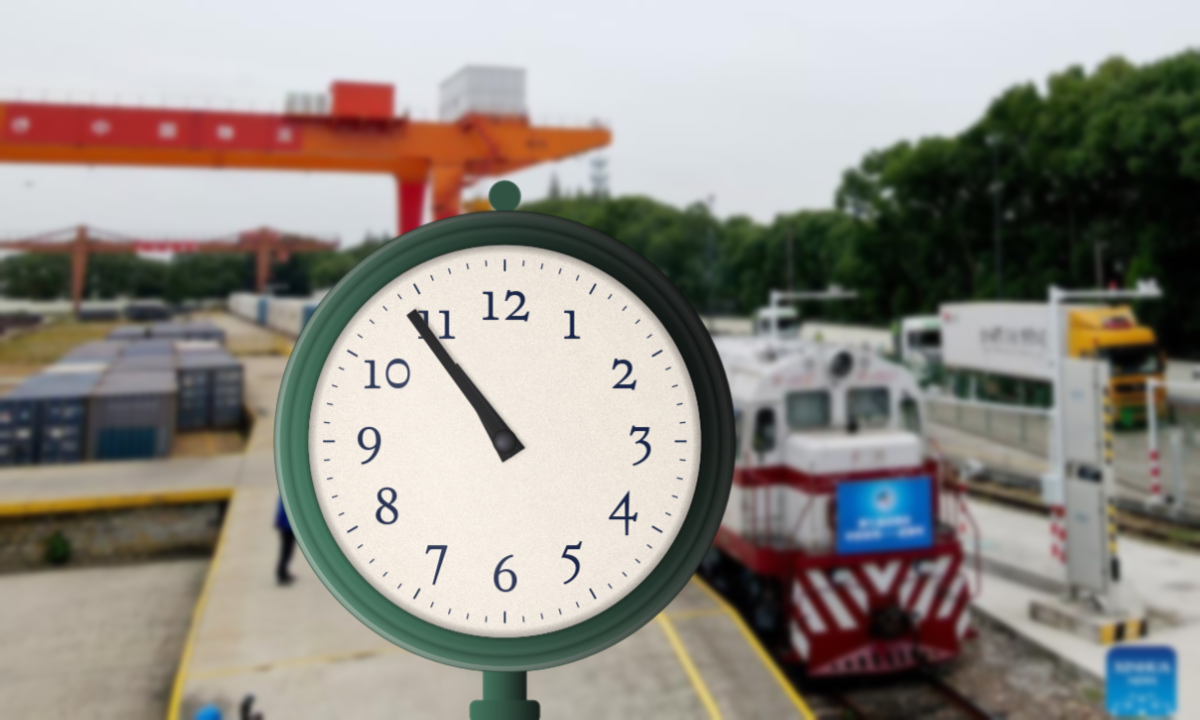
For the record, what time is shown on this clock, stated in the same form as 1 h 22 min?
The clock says 10 h 54 min
